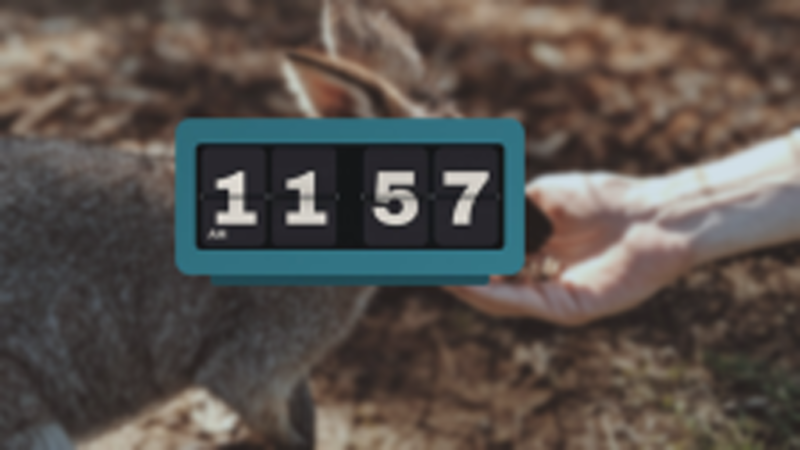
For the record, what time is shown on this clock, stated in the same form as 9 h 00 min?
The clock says 11 h 57 min
